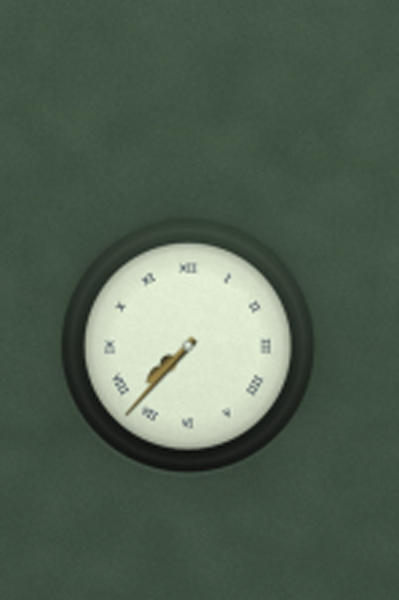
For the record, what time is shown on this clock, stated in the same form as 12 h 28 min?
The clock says 7 h 37 min
